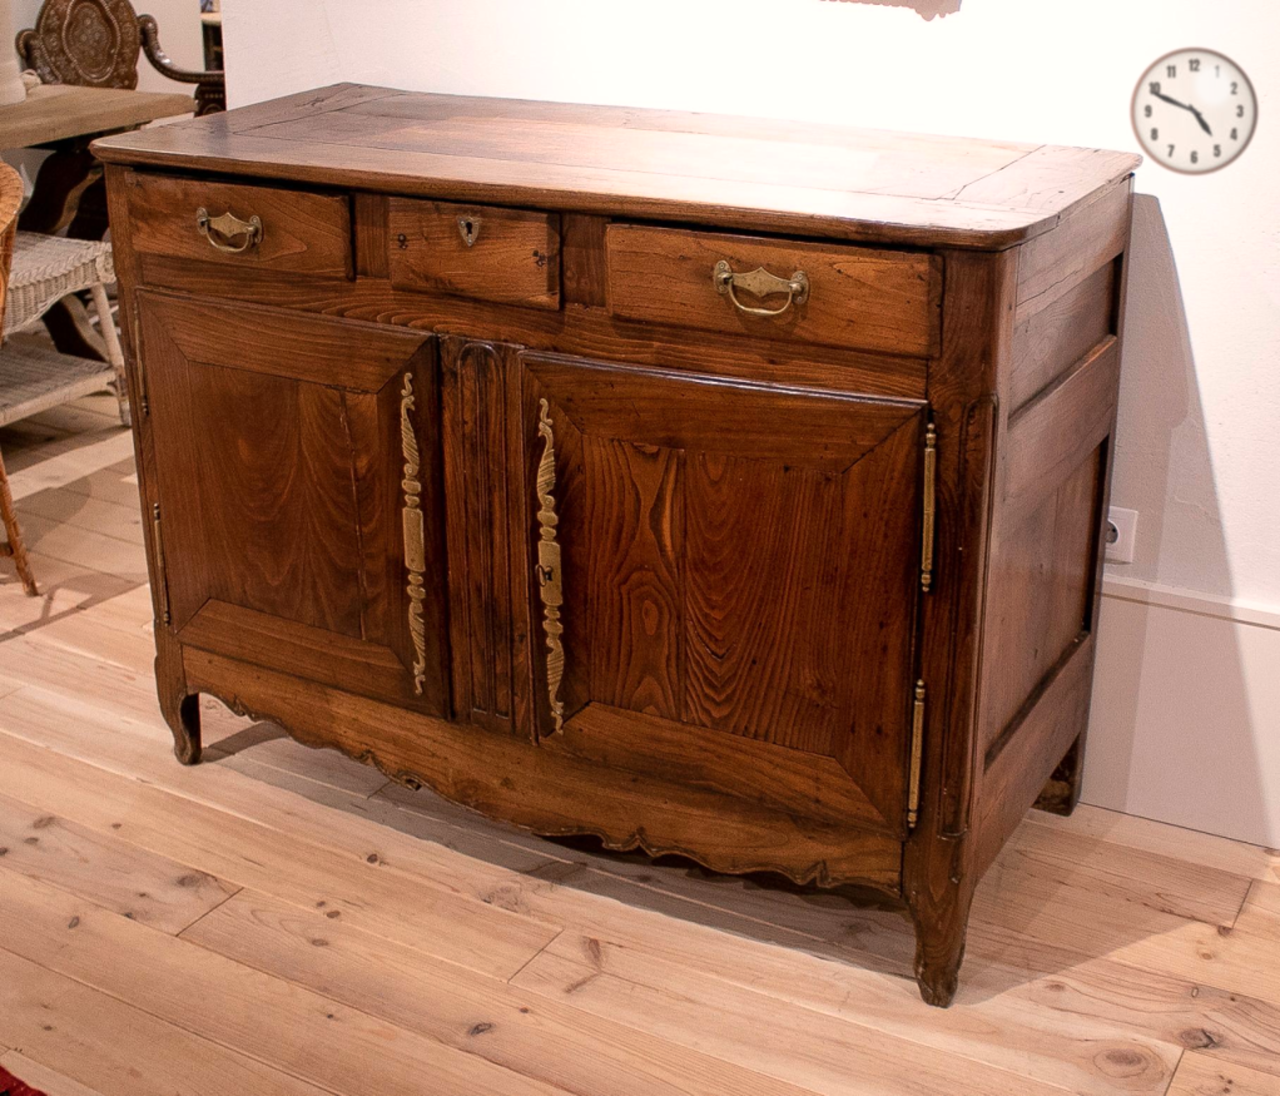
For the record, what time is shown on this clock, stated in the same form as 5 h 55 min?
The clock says 4 h 49 min
